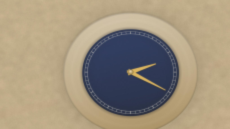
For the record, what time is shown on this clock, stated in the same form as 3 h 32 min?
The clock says 2 h 20 min
